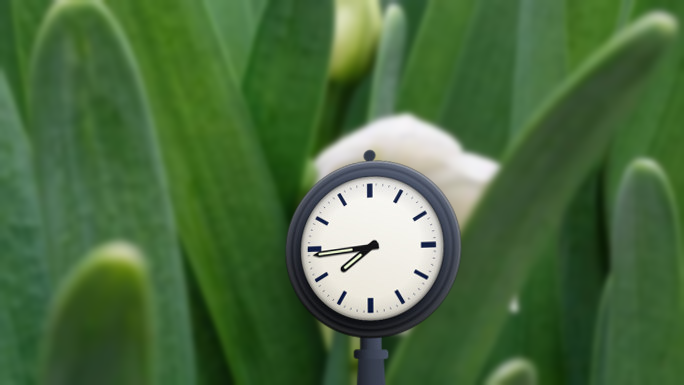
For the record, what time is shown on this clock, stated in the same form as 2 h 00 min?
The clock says 7 h 44 min
